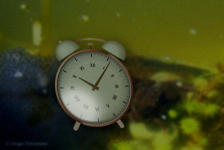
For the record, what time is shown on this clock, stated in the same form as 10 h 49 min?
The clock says 10 h 06 min
